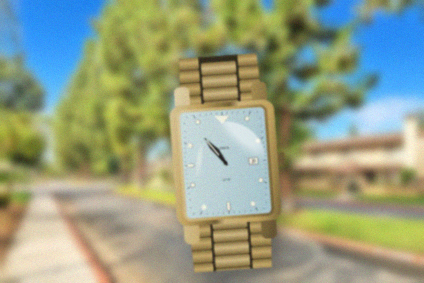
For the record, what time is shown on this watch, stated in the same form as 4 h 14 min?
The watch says 10 h 54 min
